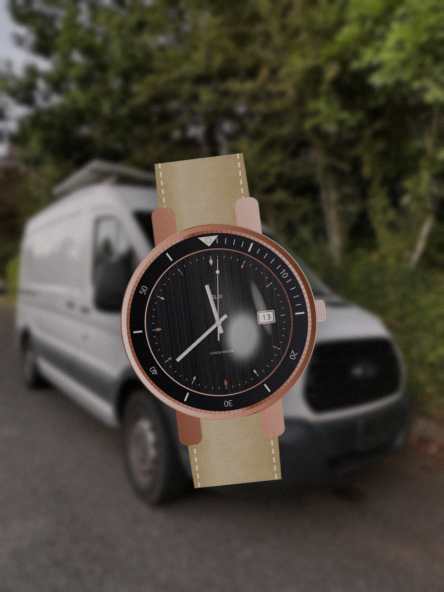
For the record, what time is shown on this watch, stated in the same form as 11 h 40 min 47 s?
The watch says 11 h 39 min 01 s
